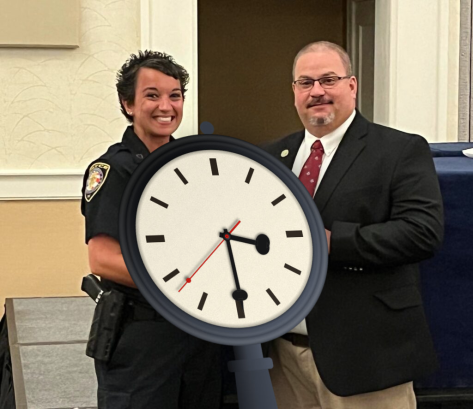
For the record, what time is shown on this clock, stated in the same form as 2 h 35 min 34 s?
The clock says 3 h 29 min 38 s
